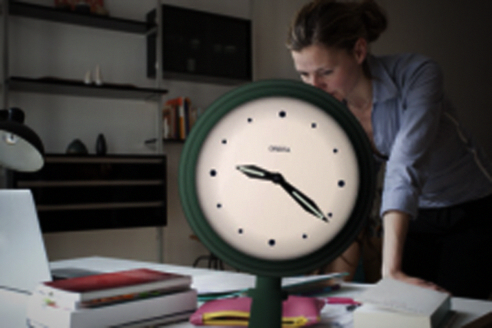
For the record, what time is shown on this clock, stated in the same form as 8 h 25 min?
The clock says 9 h 21 min
